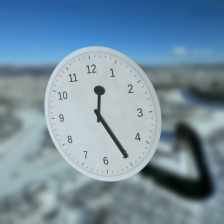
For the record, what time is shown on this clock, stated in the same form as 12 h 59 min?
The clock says 12 h 25 min
